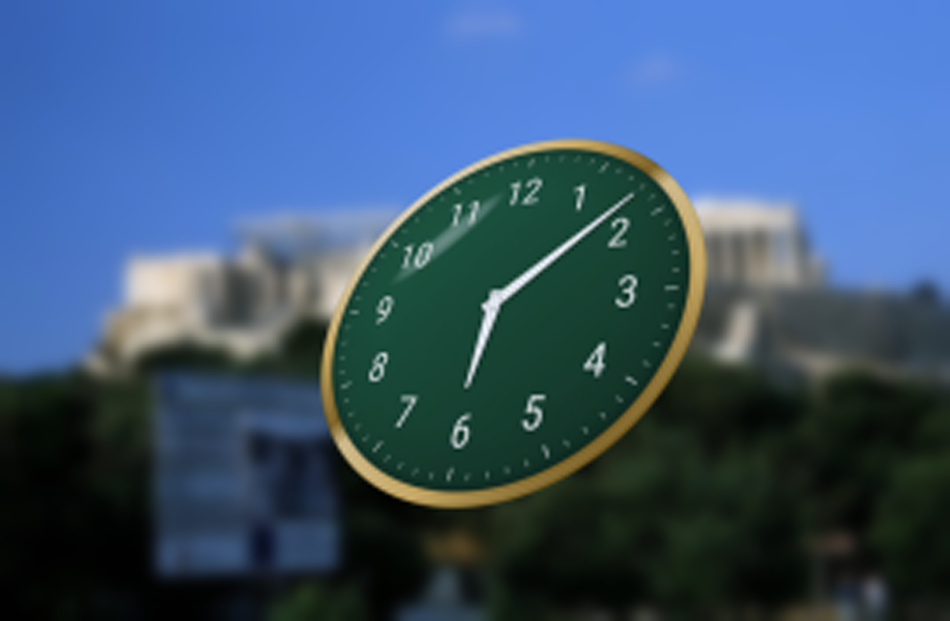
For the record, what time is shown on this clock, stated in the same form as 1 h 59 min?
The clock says 6 h 08 min
